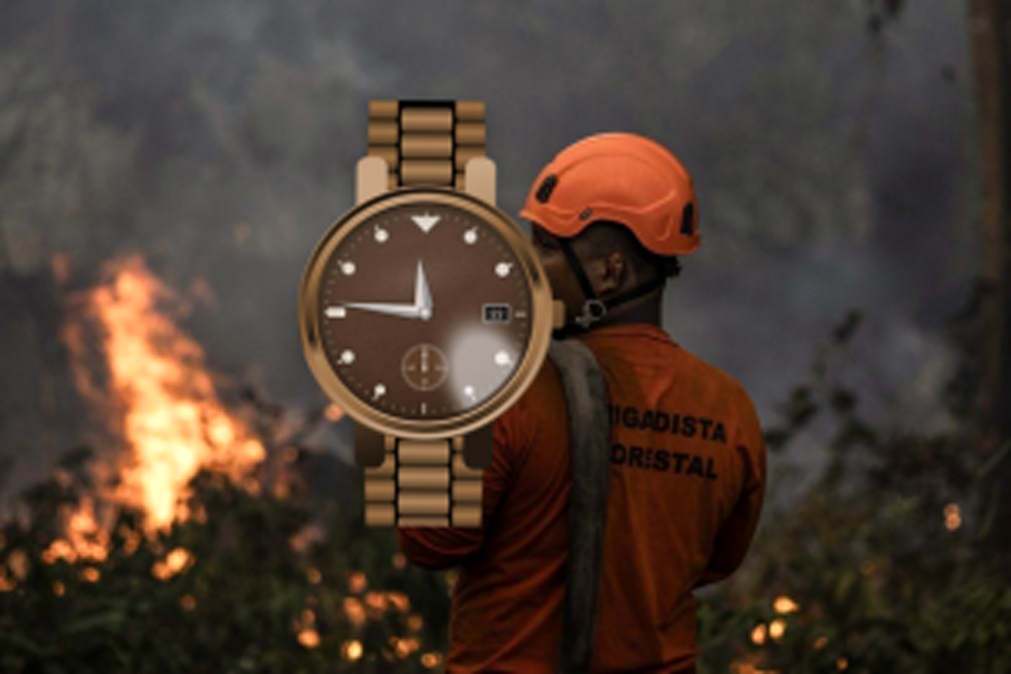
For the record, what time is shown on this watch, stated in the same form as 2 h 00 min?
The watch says 11 h 46 min
